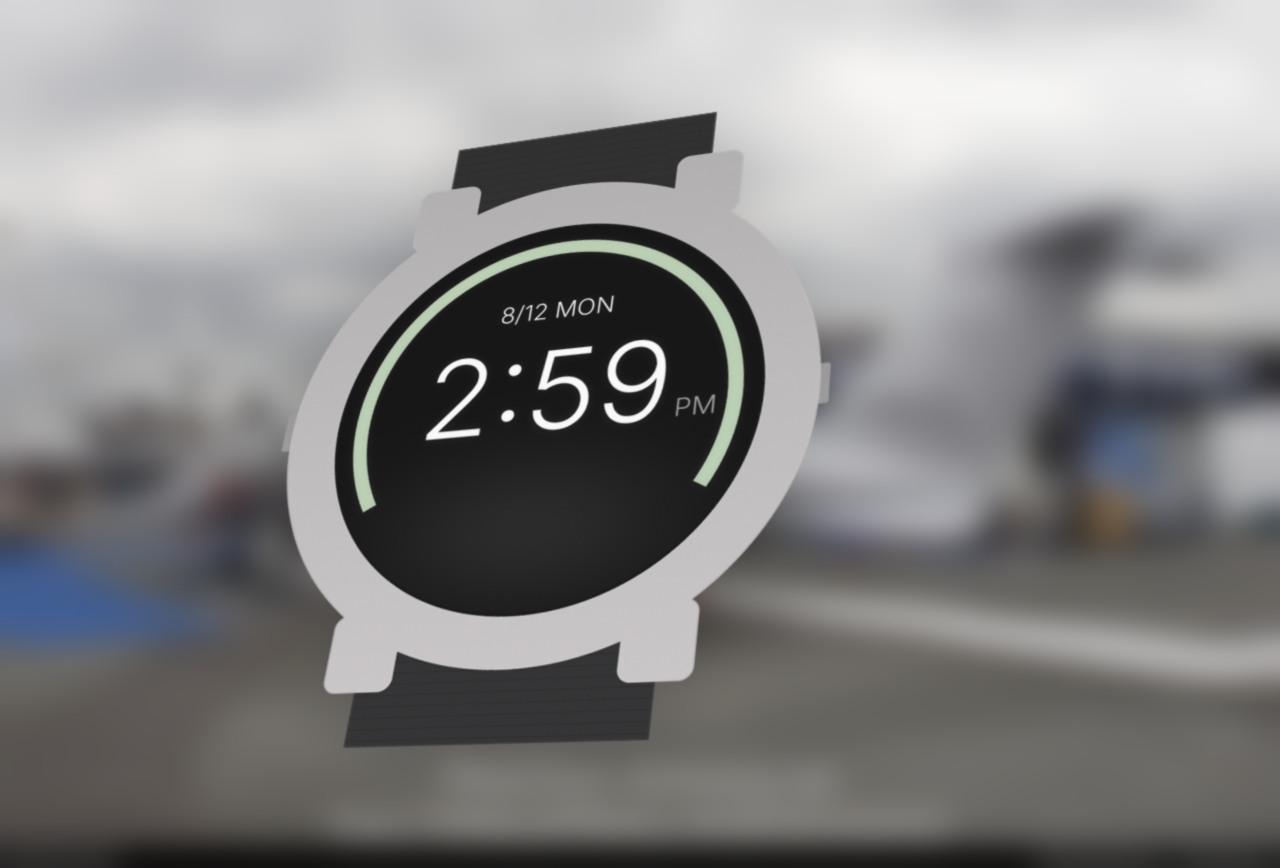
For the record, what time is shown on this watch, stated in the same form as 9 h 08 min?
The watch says 2 h 59 min
